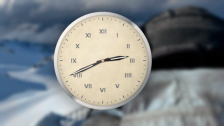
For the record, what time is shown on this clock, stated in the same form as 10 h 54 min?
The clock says 2 h 41 min
